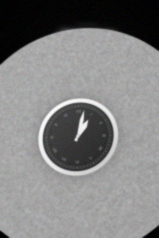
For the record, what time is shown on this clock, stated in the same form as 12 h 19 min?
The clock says 1 h 02 min
